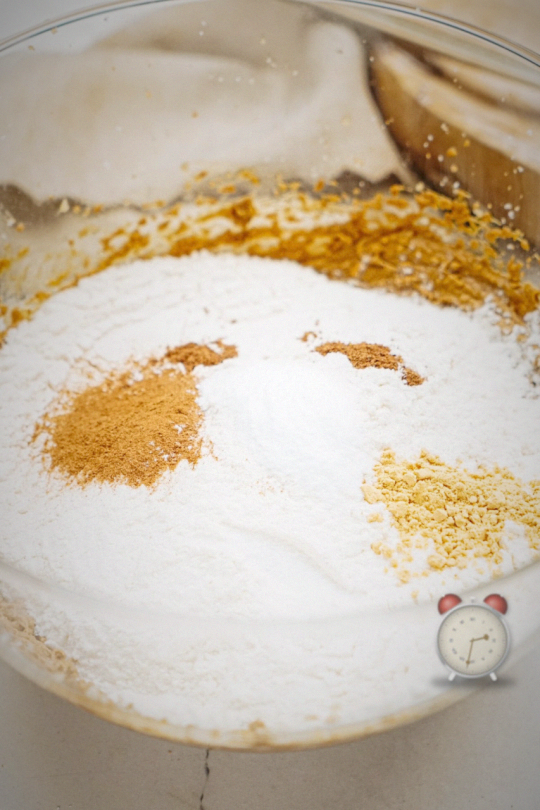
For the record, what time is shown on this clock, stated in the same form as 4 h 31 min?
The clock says 2 h 32 min
